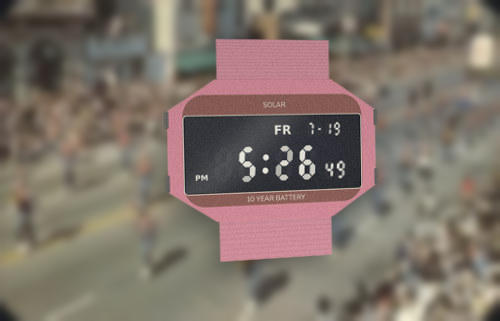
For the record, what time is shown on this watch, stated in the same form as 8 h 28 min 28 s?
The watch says 5 h 26 min 49 s
